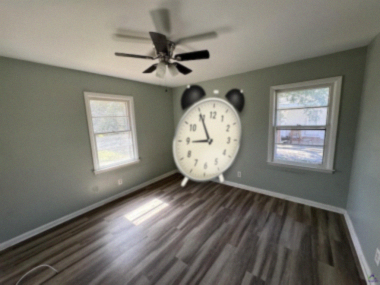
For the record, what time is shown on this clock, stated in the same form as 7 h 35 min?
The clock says 8 h 55 min
